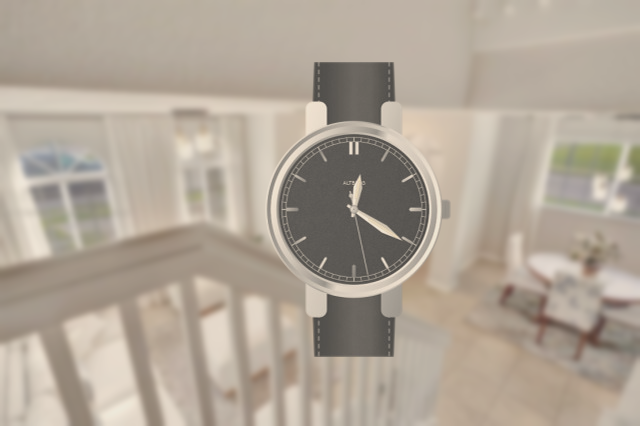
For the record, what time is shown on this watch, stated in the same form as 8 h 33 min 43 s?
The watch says 12 h 20 min 28 s
